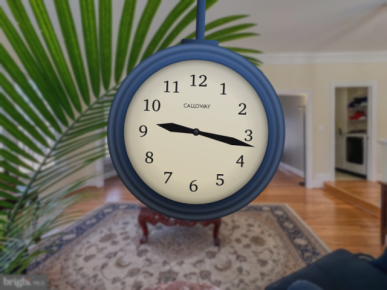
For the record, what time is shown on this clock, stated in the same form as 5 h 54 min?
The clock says 9 h 17 min
